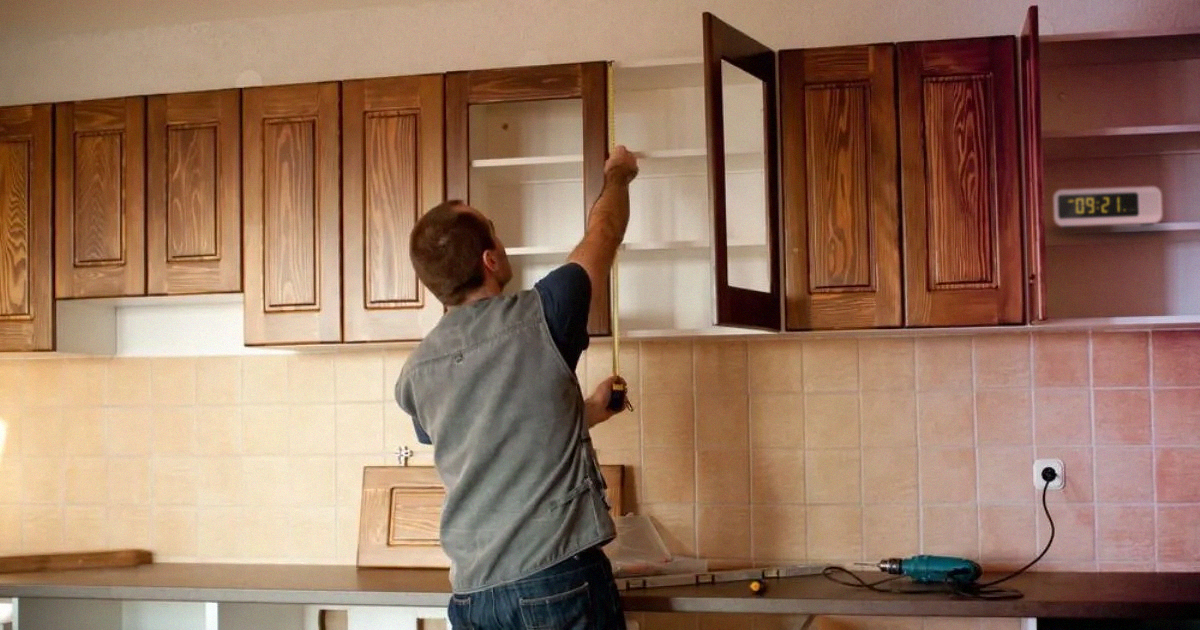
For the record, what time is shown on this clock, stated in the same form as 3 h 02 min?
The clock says 9 h 21 min
